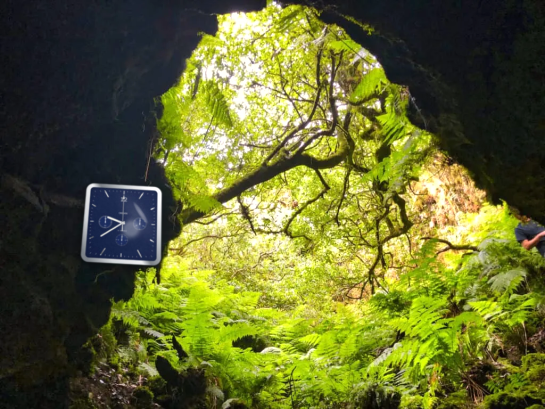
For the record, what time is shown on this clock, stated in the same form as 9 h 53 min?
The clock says 9 h 39 min
